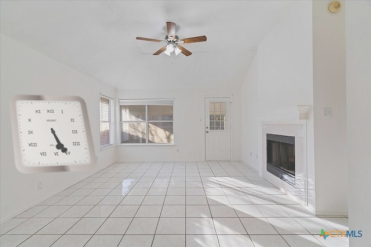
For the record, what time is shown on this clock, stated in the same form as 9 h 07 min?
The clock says 5 h 26 min
